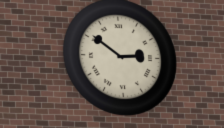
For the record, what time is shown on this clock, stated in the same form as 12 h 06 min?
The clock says 2 h 51 min
